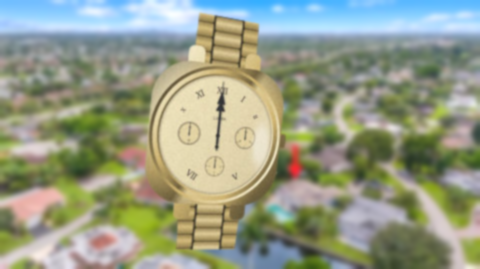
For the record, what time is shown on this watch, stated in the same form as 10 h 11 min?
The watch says 12 h 00 min
